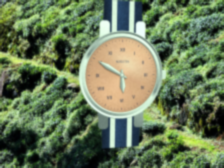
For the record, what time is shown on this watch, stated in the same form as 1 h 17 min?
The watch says 5 h 50 min
